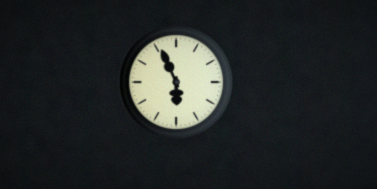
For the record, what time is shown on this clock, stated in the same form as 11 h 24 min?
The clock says 5 h 56 min
